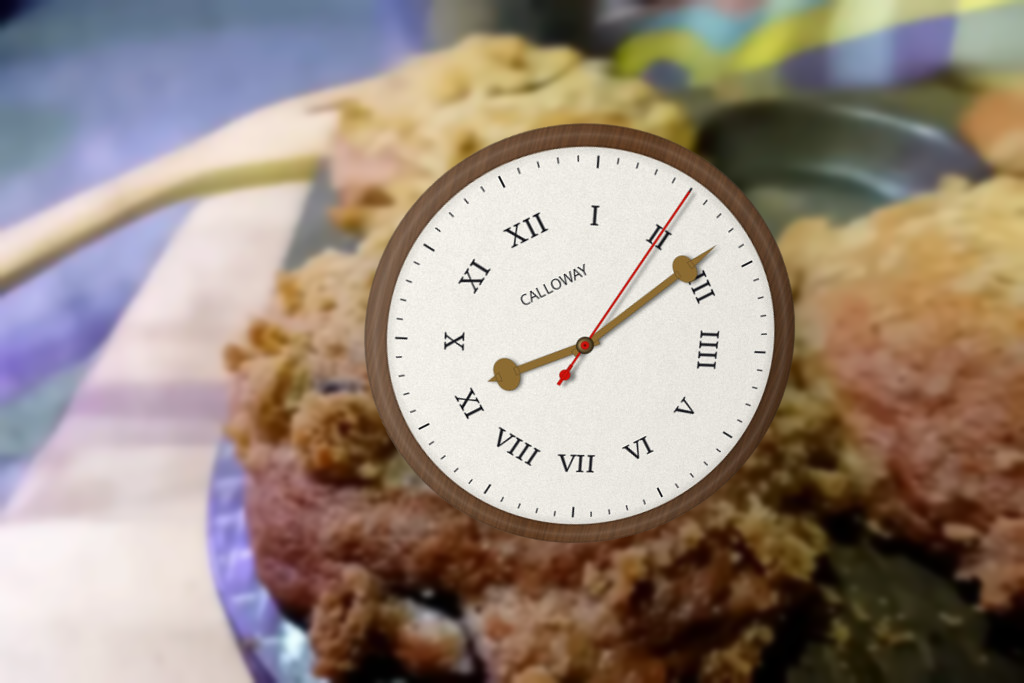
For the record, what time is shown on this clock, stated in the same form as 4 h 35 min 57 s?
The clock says 9 h 13 min 10 s
